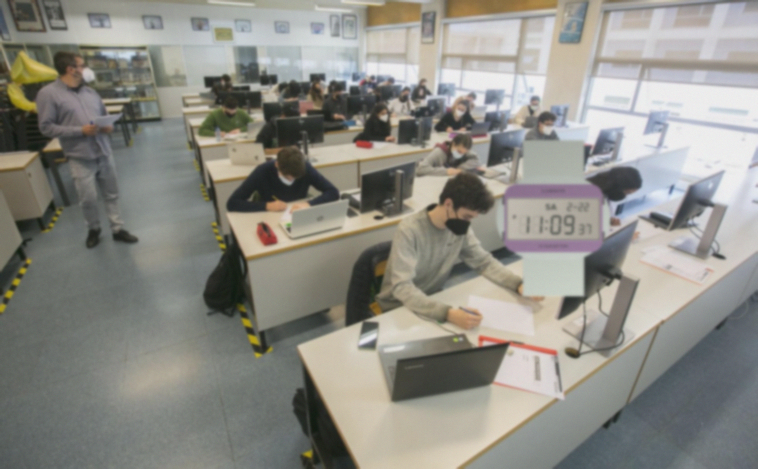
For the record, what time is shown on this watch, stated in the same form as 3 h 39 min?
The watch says 11 h 09 min
